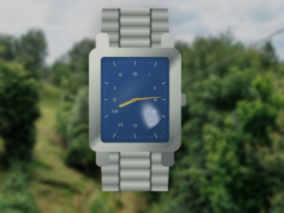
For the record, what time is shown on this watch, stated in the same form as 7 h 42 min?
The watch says 8 h 14 min
